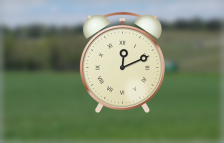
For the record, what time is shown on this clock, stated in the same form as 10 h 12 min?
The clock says 12 h 11 min
